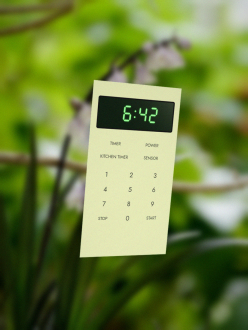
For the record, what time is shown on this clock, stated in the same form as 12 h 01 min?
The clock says 6 h 42 min
